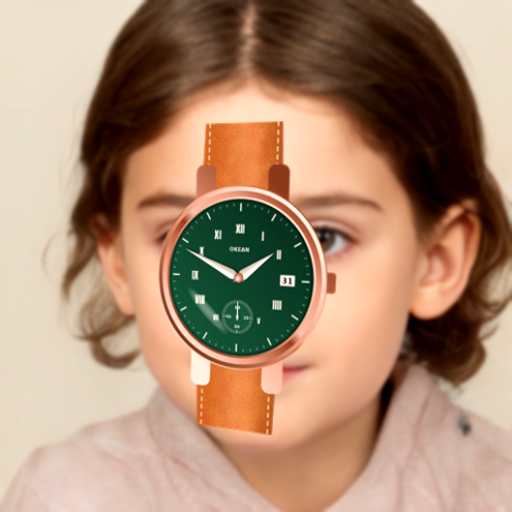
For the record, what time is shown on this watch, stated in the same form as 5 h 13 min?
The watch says 1 h 49 min
